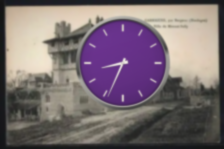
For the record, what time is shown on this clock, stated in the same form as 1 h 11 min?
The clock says 8 h 34 min
